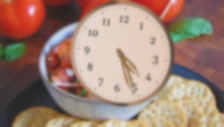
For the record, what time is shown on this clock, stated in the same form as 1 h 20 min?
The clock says 4 h 26 min
